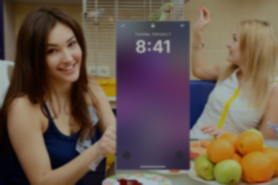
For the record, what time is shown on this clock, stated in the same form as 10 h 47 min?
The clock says 8 h 41 min
